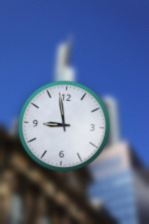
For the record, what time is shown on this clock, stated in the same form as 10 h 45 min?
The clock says 8 h 58 min
